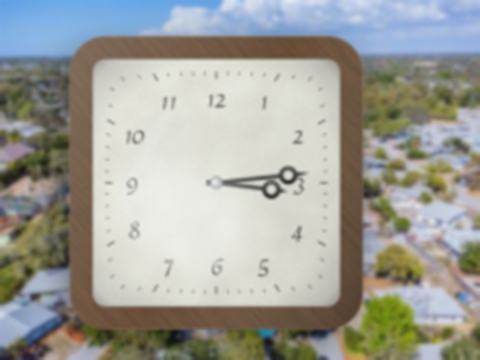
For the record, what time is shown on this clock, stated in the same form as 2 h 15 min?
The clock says 3 h 14 min
